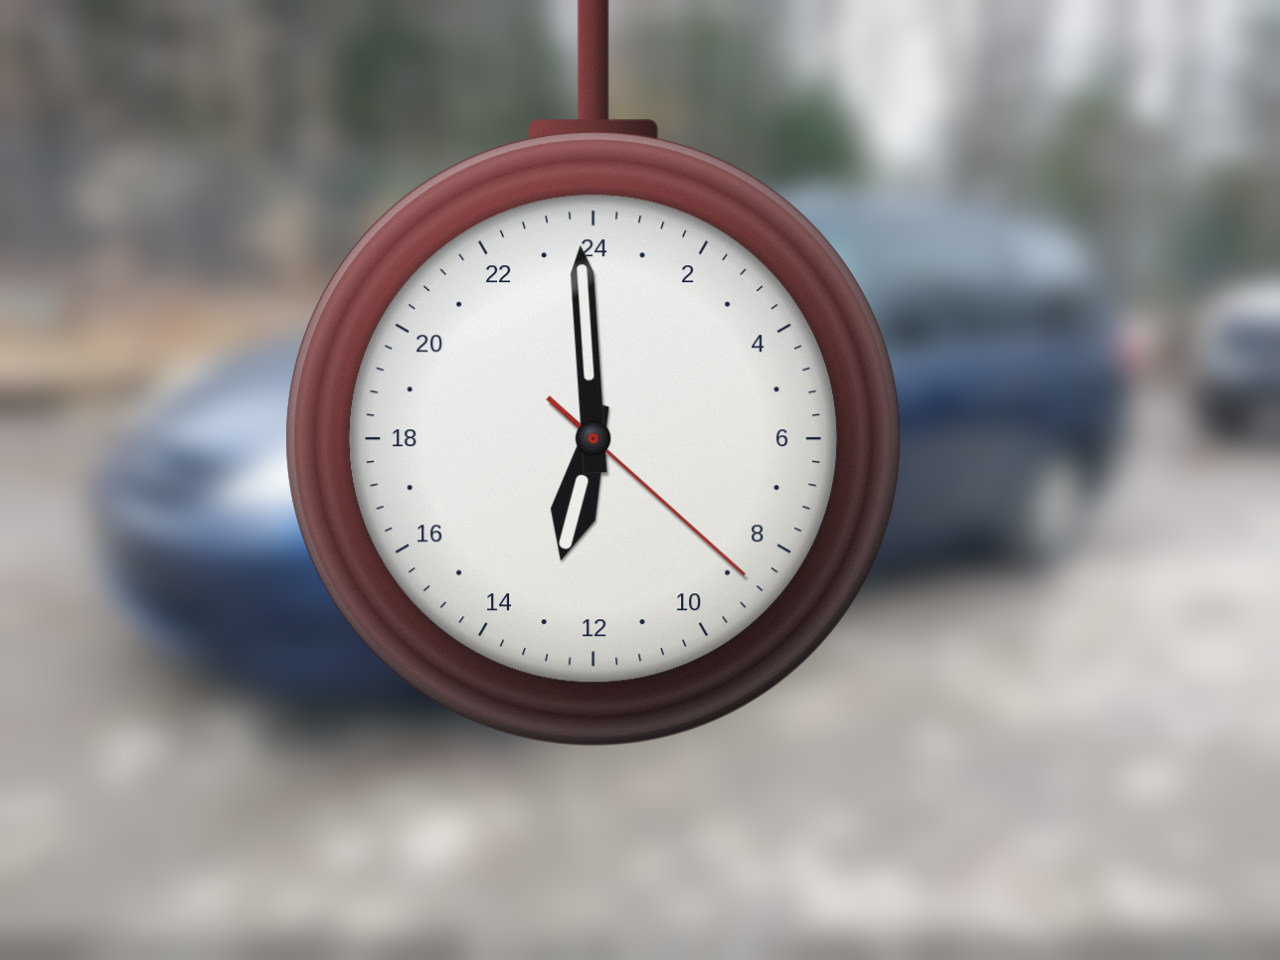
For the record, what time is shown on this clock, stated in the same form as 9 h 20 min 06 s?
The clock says 12 h 59 min 22 s
